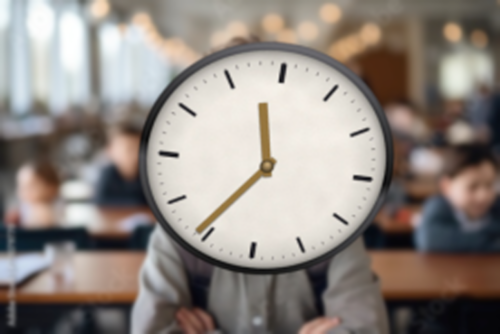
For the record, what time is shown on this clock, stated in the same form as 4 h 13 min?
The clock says 11 h 36 min
